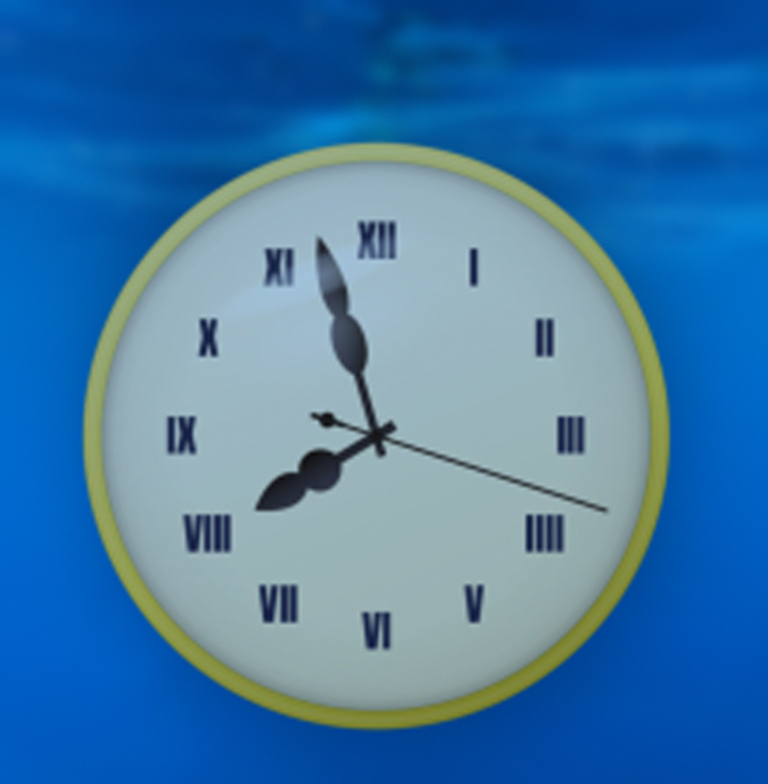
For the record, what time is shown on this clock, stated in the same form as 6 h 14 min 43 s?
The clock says 7 h 57 min 18 s
